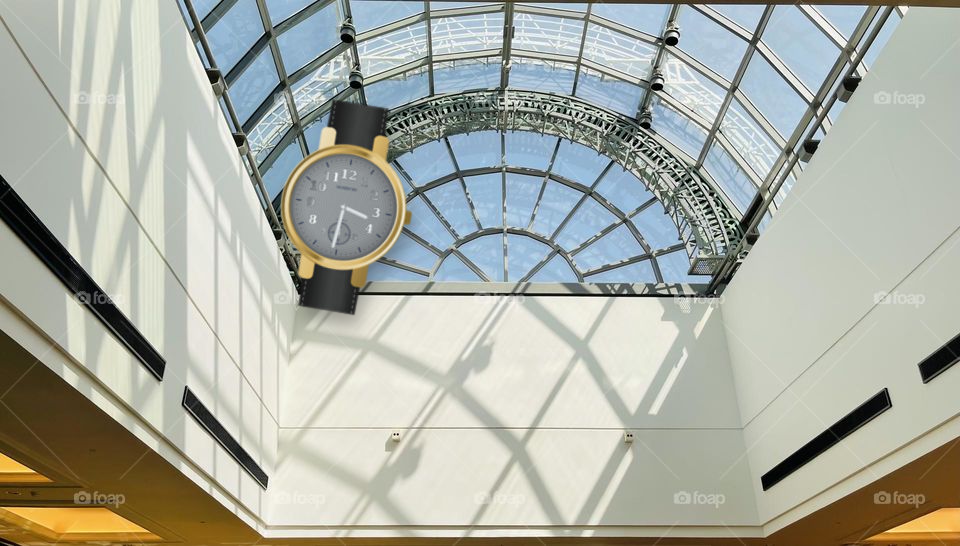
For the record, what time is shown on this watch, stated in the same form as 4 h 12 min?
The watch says 3 h 31 min
